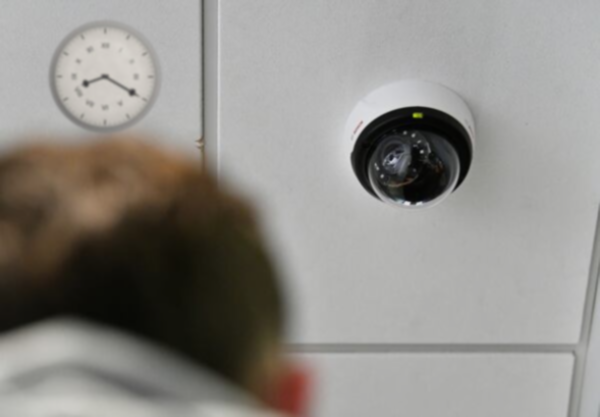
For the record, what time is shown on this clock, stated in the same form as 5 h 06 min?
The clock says 8 h 20 min
